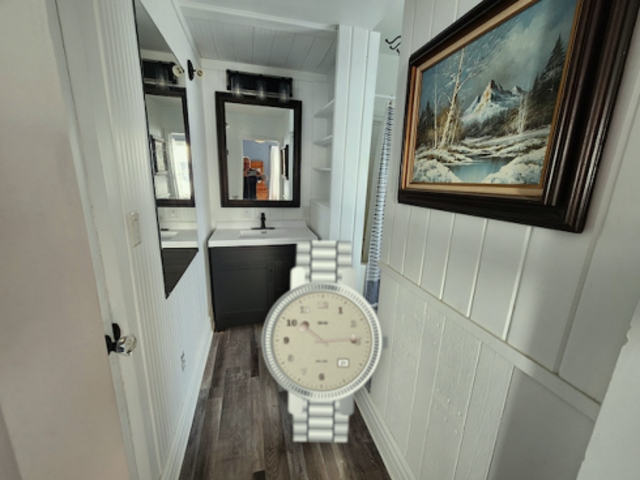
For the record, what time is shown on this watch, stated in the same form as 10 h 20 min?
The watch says 10 h 14 min
